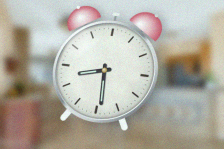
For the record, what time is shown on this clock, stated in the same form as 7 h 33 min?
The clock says 8 h 29 min
